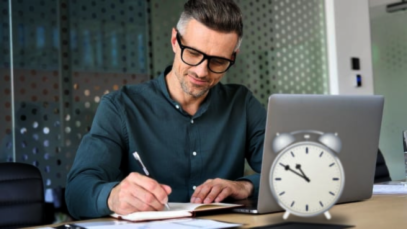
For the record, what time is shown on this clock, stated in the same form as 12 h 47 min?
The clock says 10 h 50 min
